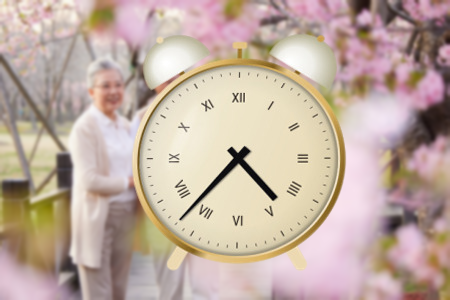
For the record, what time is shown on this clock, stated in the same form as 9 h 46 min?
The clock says 4 h 37 min
